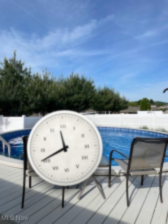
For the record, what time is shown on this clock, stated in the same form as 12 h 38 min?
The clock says 11 h 41 min
